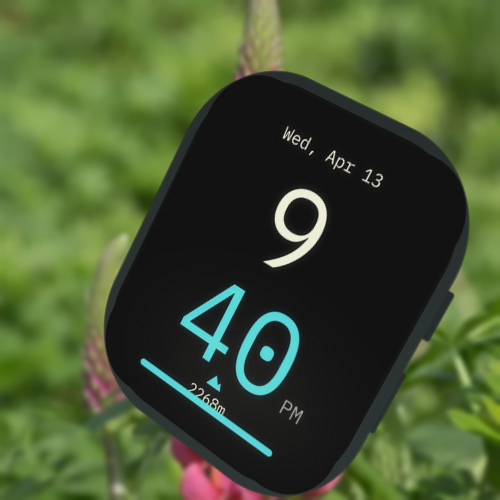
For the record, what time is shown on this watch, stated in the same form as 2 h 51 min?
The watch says 9 h 40 min
